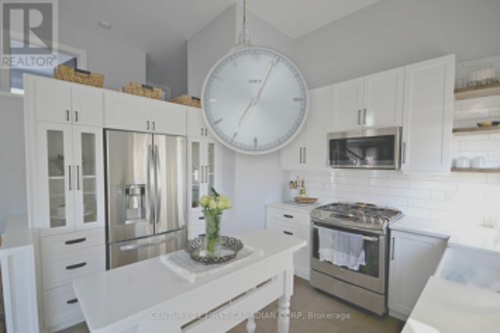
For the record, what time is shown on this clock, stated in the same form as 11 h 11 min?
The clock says 7 h 04 min
